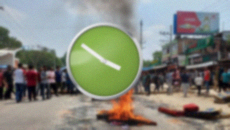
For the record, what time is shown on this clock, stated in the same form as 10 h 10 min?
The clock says 3 h 51 min
